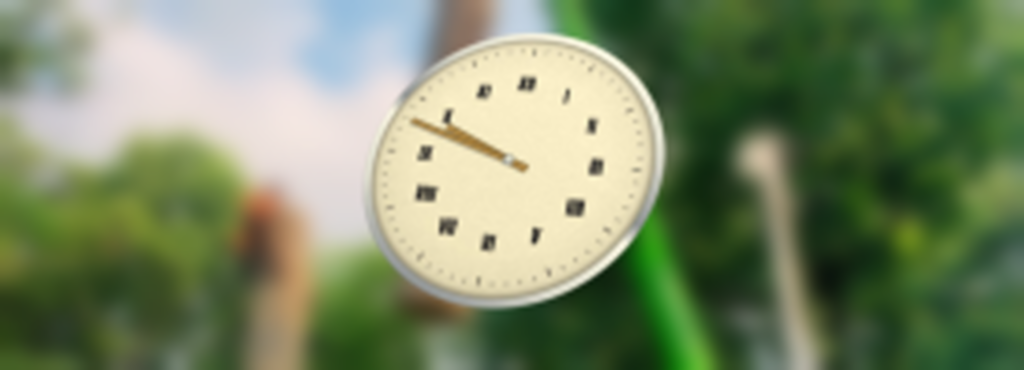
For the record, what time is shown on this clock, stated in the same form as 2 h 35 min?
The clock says 9 h 48 min
